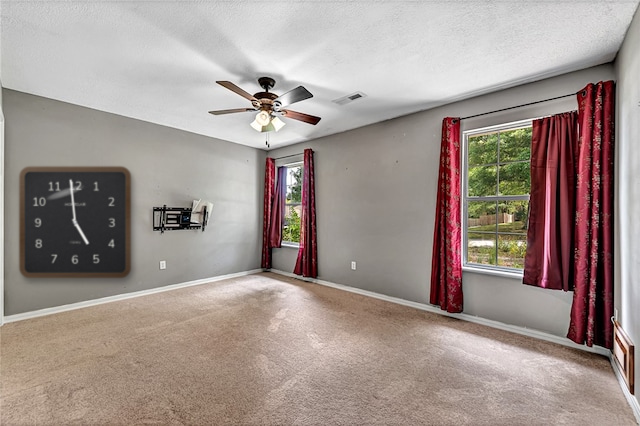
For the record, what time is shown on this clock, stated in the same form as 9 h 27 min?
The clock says 4 h 59 min
